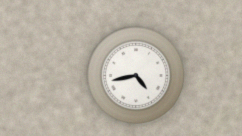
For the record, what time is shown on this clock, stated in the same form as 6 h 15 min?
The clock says 4 h 43 min
